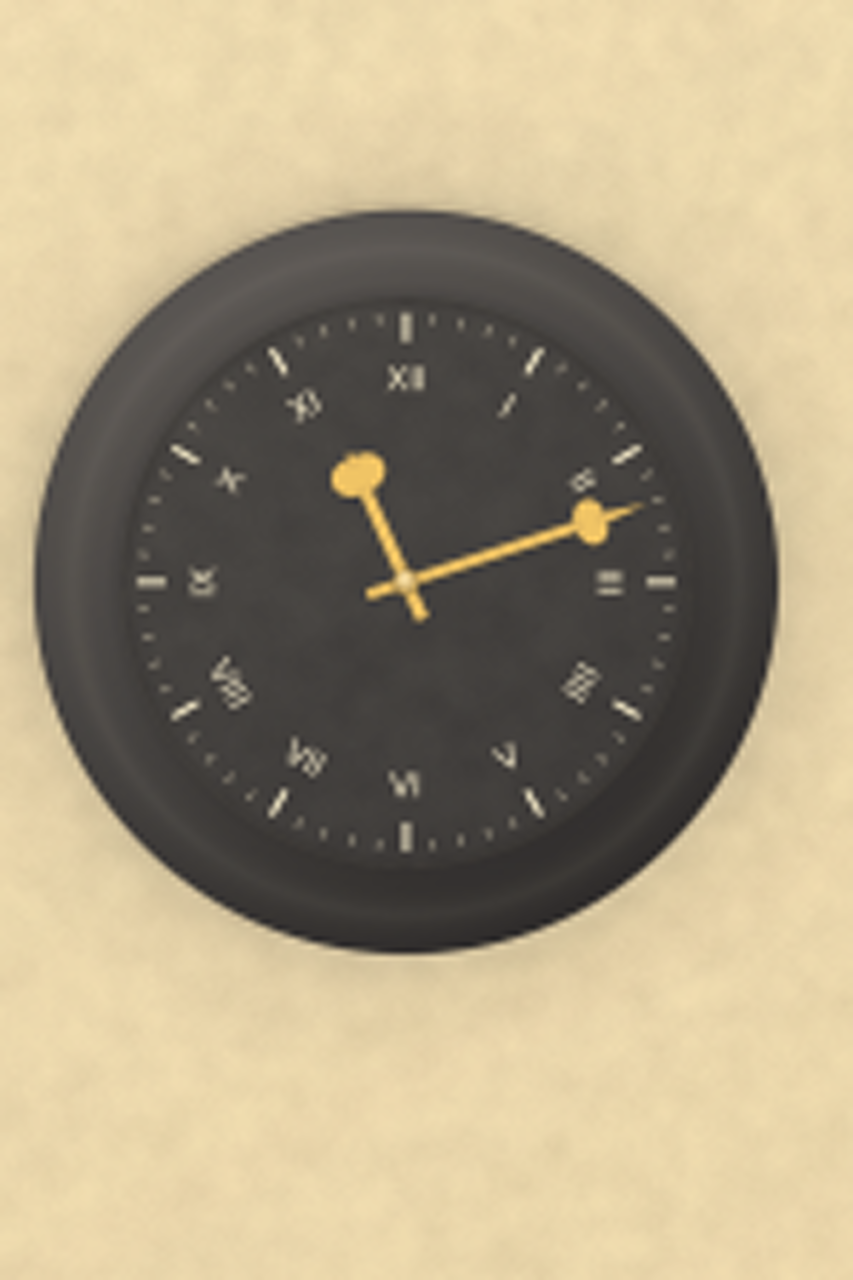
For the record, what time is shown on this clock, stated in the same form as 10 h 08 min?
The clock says 11 h 12 min
